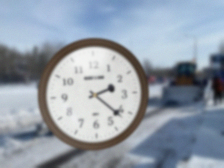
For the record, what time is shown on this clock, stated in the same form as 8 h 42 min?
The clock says 2 h 22 min
